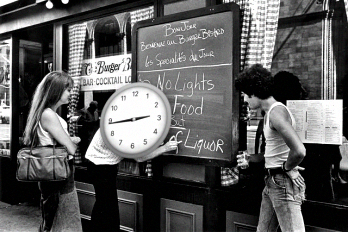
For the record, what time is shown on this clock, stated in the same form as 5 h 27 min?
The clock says 2 h 44 min
